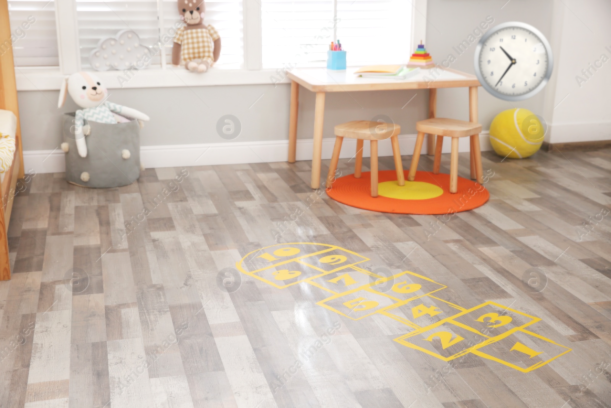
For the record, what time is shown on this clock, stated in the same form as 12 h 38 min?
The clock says 10 h 36 min
